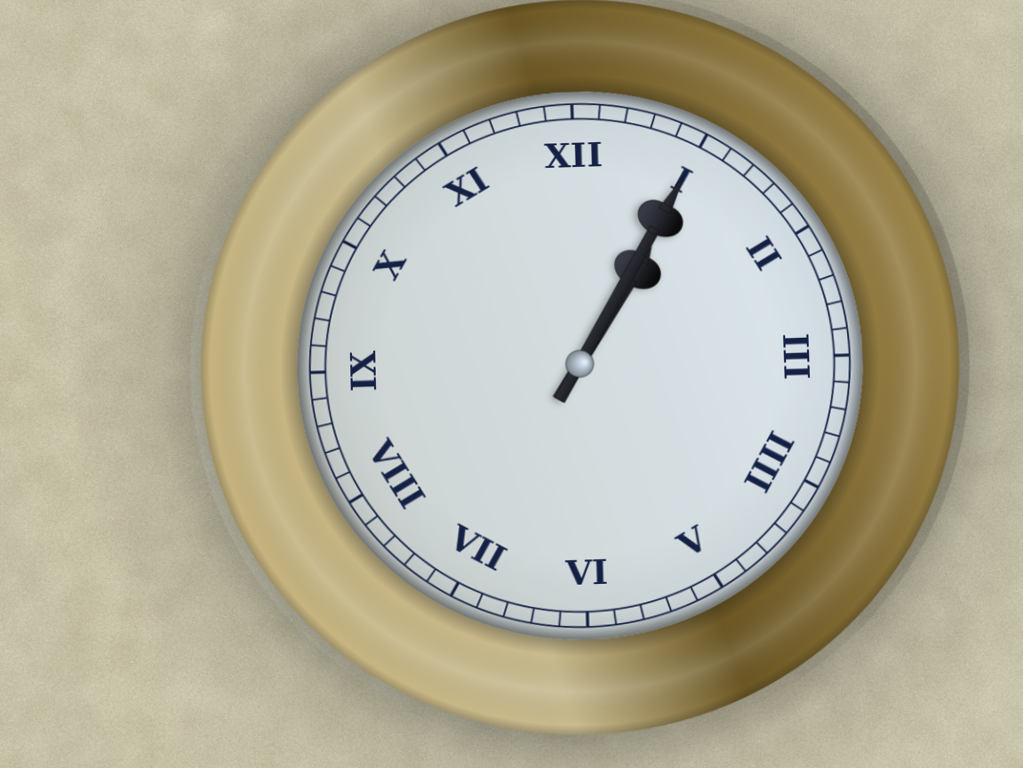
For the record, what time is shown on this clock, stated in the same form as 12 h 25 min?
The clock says 1 h 05 min
